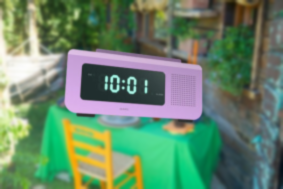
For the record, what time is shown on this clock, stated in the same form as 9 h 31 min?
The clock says 10 h 01 min
